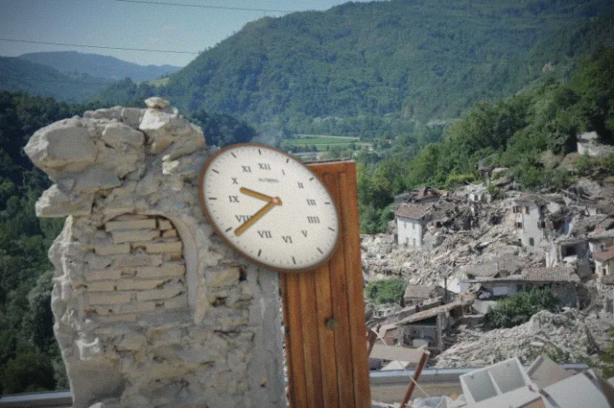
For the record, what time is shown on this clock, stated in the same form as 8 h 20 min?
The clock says 9 h 39 min
